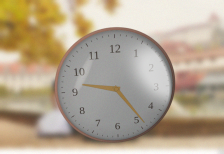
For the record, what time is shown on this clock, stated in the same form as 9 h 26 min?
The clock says 9 h 24 min
